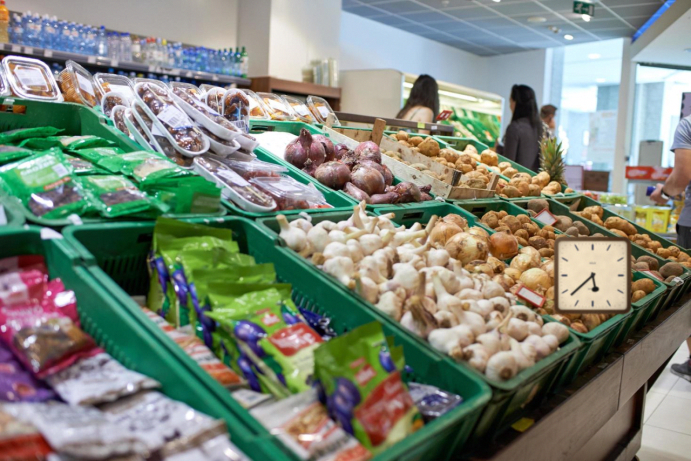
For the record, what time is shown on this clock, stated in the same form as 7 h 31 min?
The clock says 5 h 38 min
